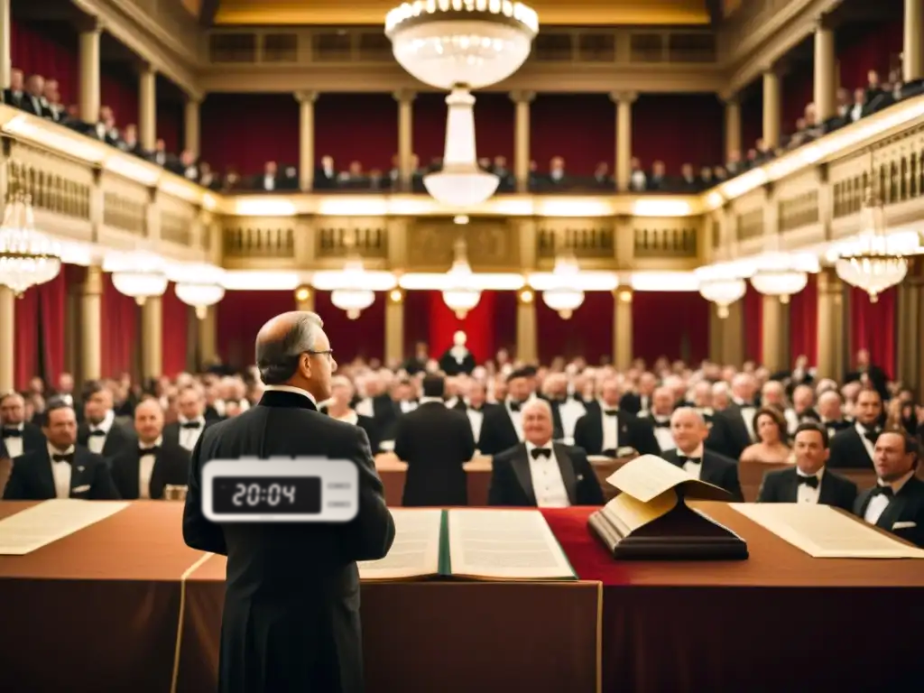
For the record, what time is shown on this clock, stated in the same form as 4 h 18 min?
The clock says 20 h 04 min
